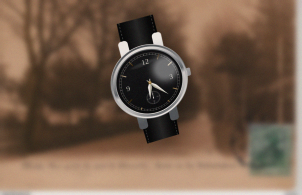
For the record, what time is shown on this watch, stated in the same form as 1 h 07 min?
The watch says 6 h 23 min
